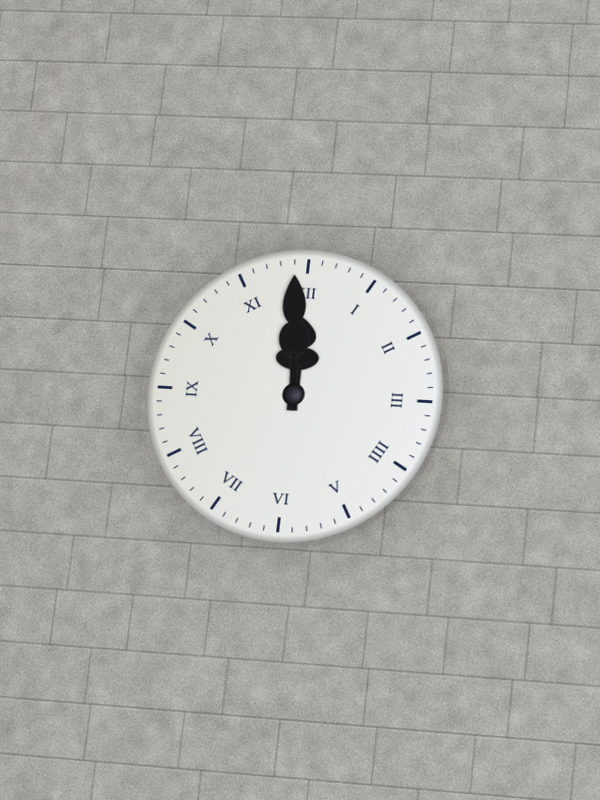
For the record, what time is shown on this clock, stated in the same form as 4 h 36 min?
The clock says 11 h 59 min
